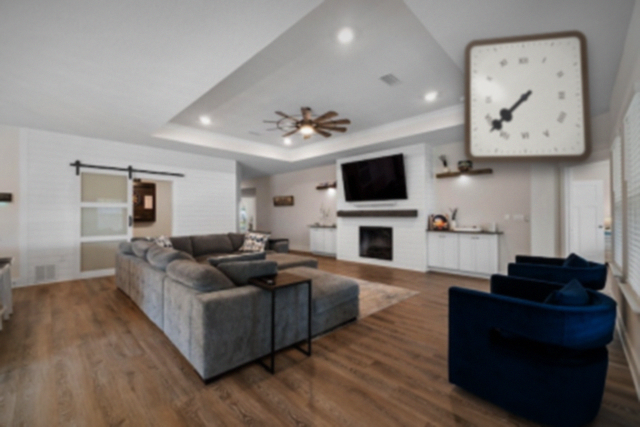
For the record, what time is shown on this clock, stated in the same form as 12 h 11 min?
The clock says 7 h 38 min
